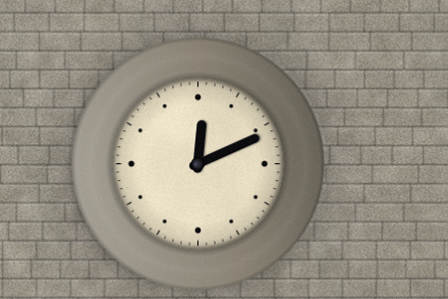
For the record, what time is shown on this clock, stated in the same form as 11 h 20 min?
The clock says 12 h 11 min
